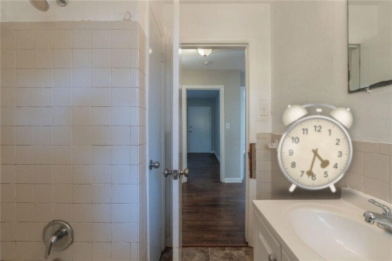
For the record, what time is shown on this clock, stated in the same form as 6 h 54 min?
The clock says 4 h 32 min
